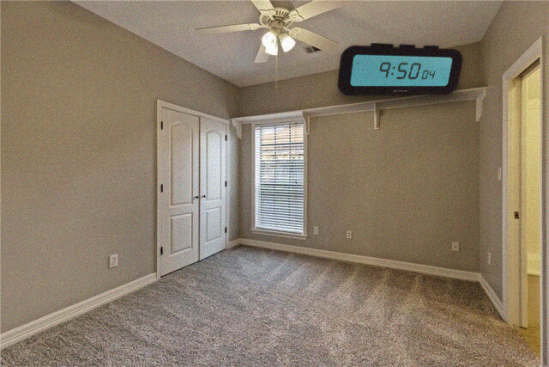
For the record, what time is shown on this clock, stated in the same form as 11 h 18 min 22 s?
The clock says 9 h 50 min 04 s
